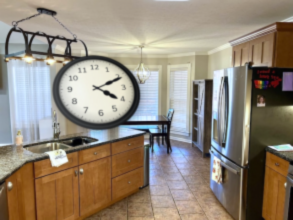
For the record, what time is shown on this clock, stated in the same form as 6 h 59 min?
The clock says 4 h 11 min
